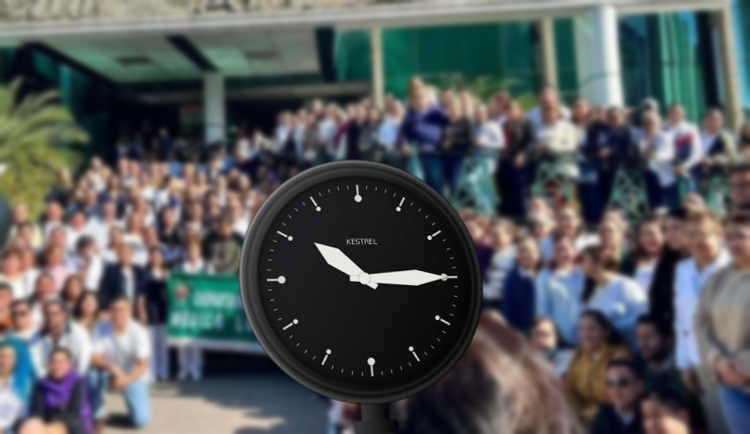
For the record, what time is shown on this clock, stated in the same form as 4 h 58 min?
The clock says 10 h 15 min
